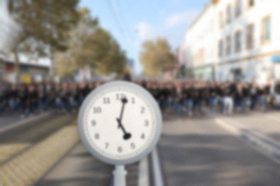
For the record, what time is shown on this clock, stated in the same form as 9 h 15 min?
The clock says 5 h 02 min
